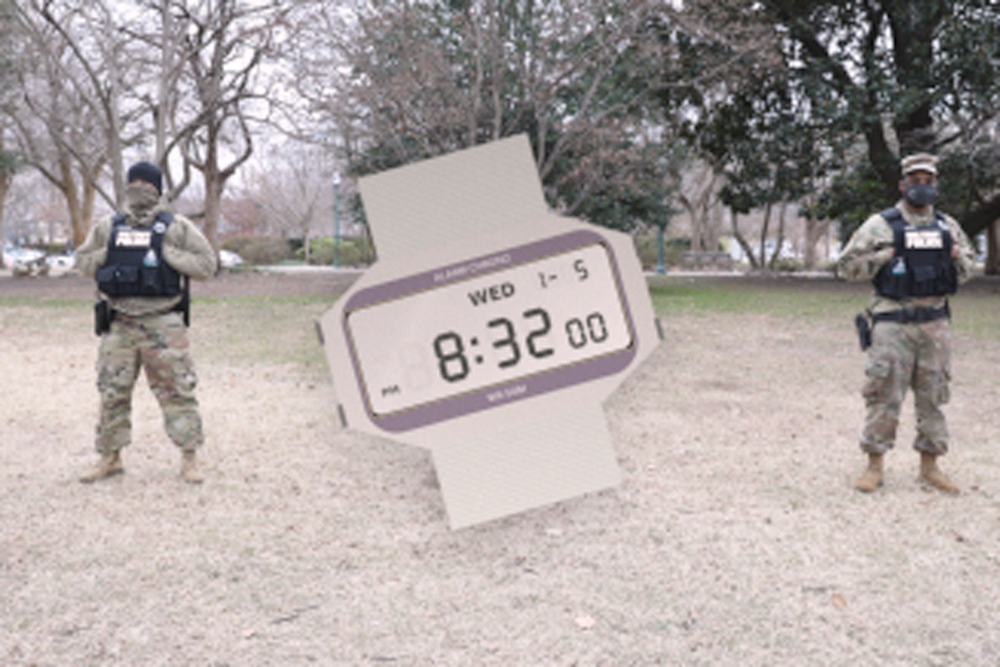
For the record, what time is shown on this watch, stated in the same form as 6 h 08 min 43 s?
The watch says 8 h 32 min 00 s
